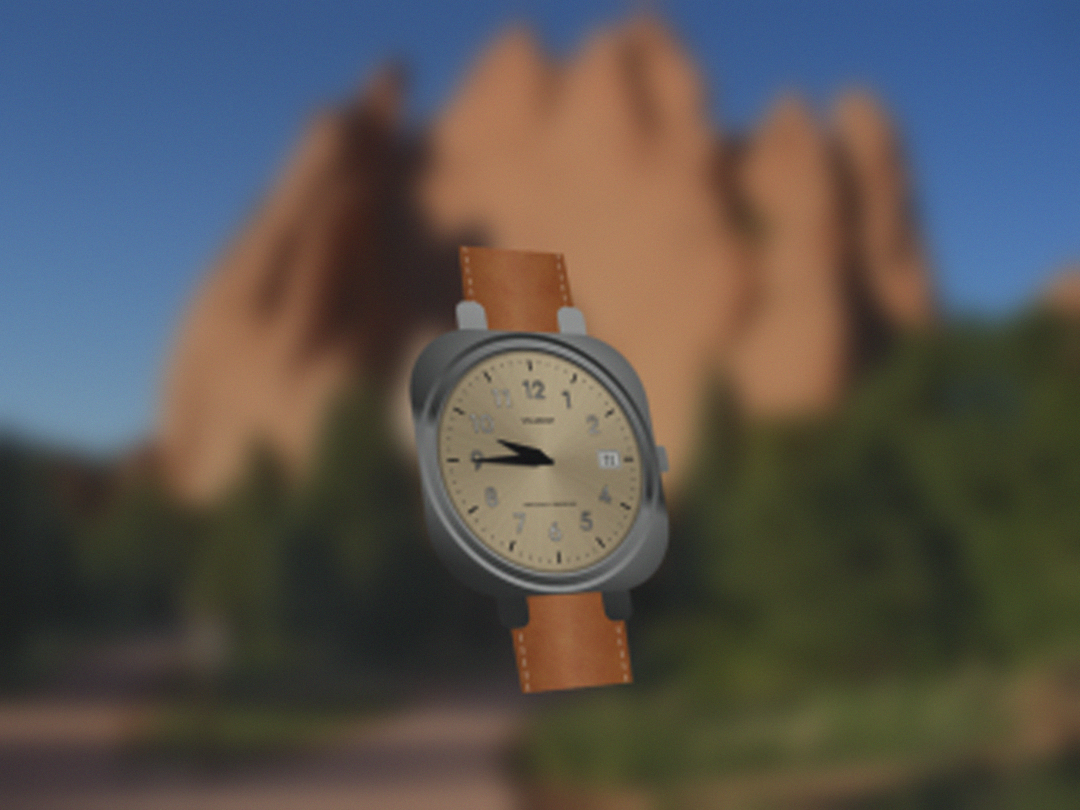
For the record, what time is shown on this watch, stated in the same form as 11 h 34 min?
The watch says 9 h 45 min
